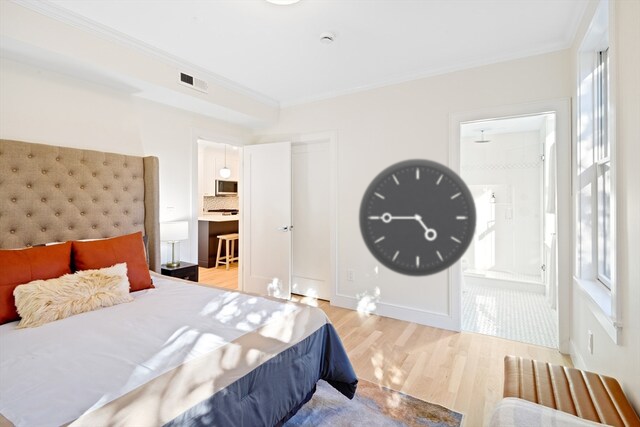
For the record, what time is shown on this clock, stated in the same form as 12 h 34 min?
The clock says 4 h 45 min
